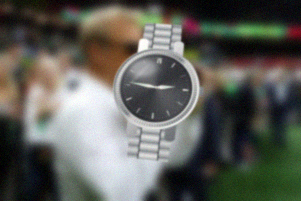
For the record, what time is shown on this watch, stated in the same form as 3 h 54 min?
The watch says 2 h 46 min
